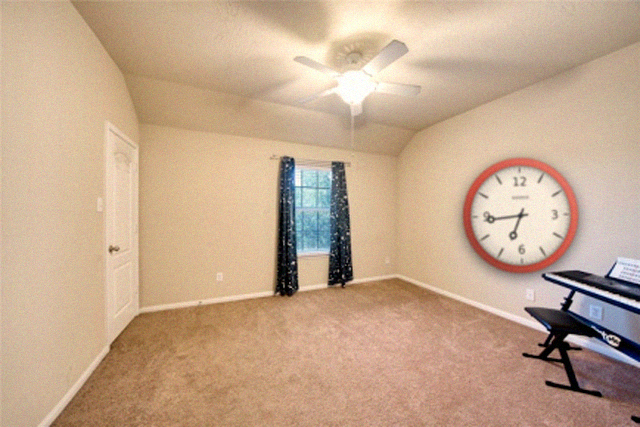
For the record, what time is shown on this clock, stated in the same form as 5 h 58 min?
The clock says 6 h 44 min
